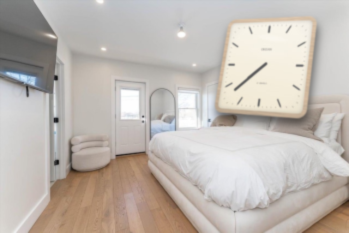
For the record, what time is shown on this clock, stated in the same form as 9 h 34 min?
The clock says 7 h 38 min
